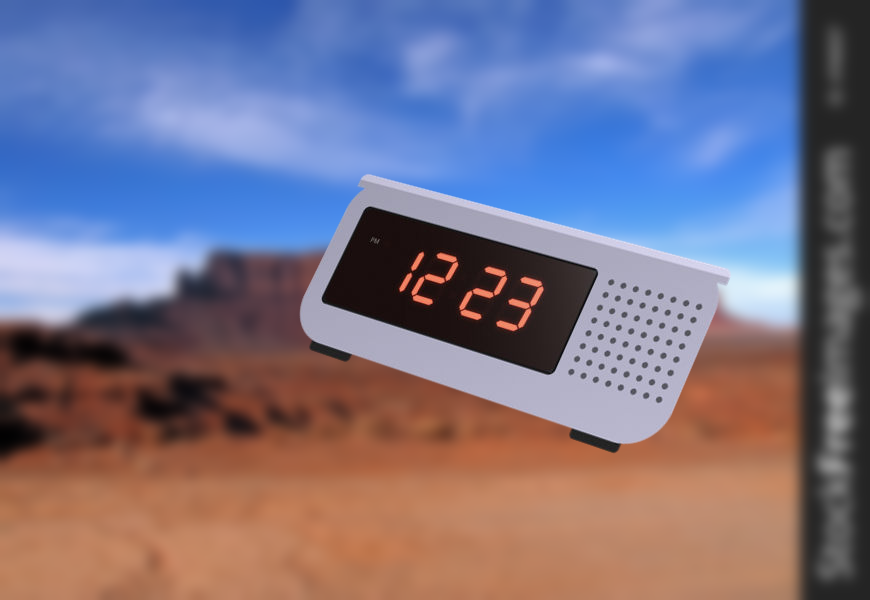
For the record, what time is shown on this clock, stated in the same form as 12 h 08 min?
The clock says 12 h 23 min
